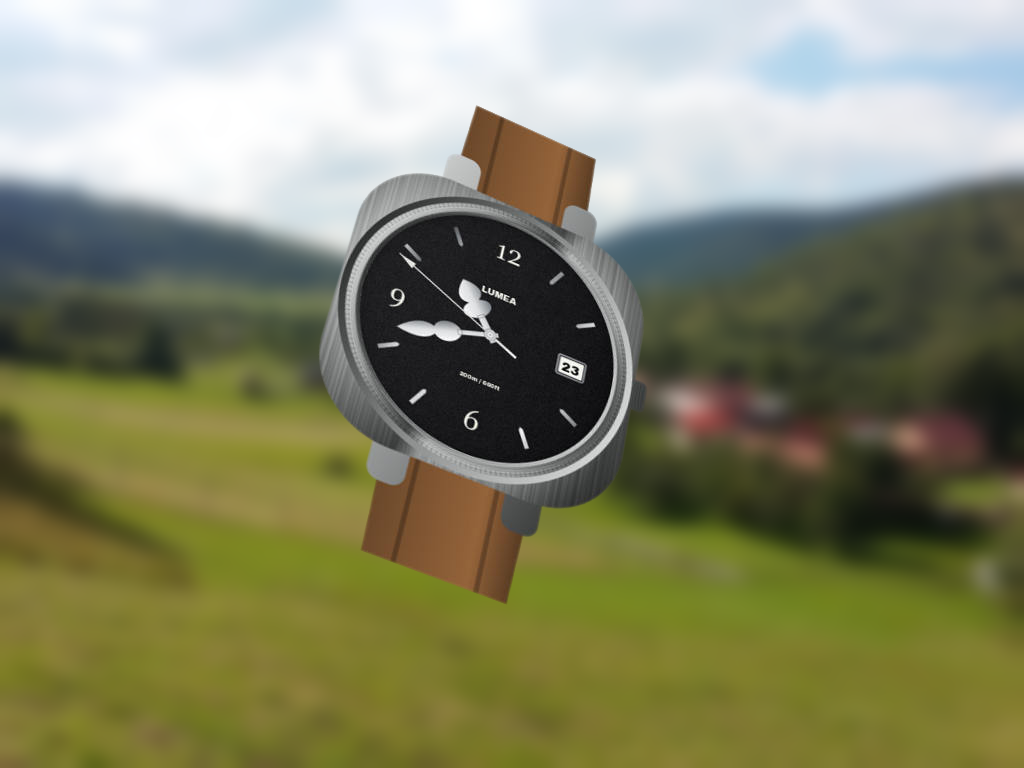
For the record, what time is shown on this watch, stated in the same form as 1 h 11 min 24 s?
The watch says 10 h 41 min 49 s
